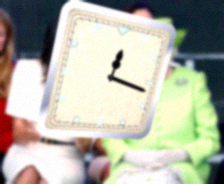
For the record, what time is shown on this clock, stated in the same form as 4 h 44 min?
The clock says 12 h 17 min
